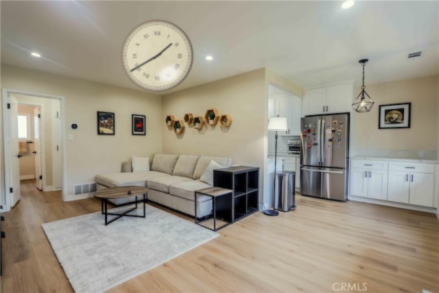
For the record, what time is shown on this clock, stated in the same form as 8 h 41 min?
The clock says 1 h 40 min
